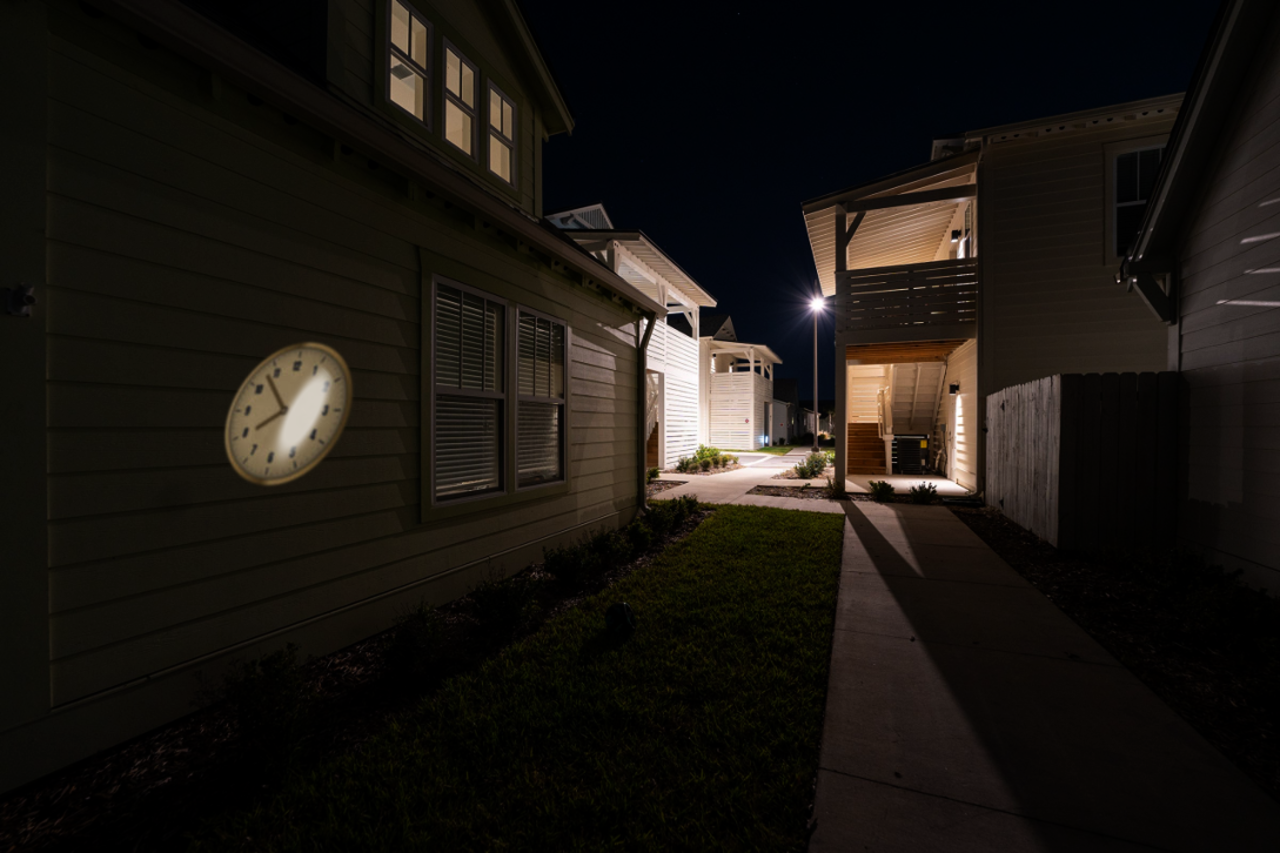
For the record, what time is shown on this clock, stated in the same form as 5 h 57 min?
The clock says 7 h 53 min
